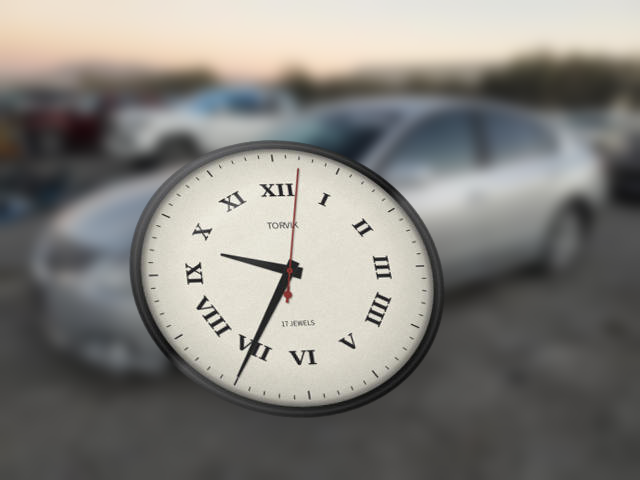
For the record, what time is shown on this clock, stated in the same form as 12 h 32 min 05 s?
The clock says 9 h 35 min 02 s
